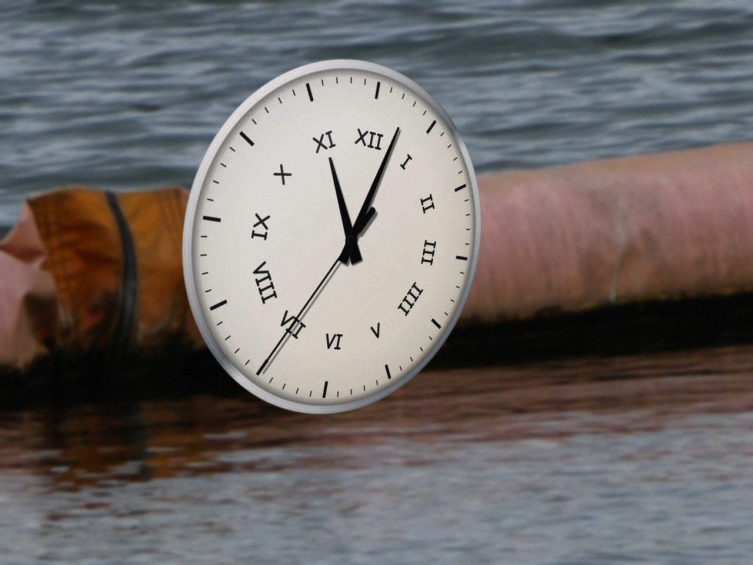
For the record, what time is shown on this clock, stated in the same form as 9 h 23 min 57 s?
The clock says 11 h 02 min 35 s
